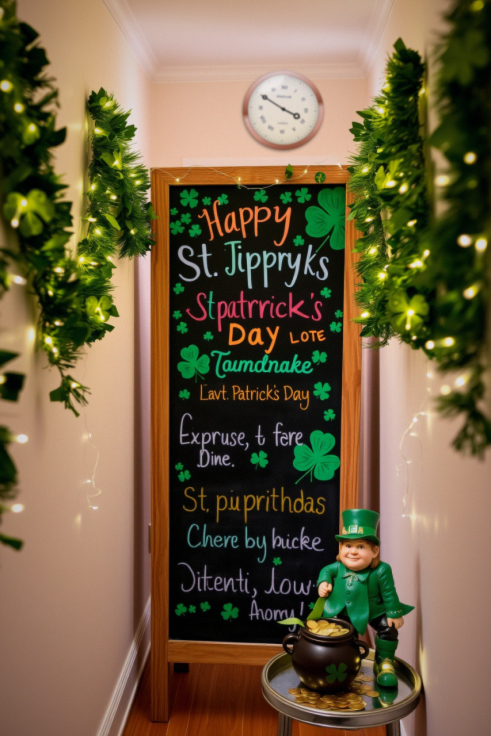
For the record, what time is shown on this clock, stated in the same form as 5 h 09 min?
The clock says 3 h 50 min
